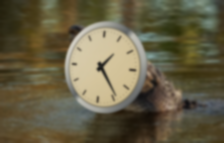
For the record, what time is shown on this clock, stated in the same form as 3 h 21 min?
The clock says 1 h 24 min
